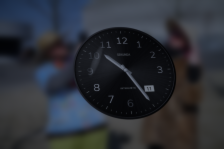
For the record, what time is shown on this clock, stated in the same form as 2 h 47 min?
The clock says 10 h 25 min
